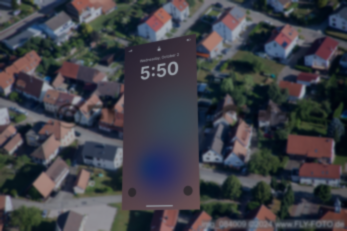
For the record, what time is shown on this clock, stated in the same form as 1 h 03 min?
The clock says 5 h 50 min
